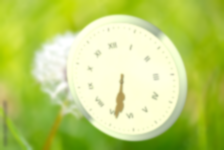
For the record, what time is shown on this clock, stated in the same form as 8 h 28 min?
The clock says 6 h 34 min
